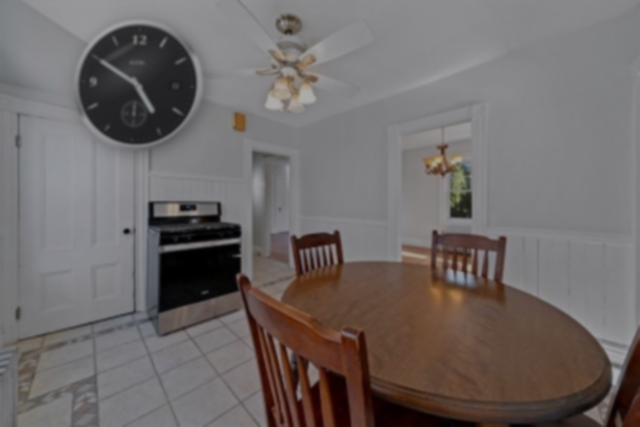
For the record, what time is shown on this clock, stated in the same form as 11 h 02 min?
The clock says 4 h 50 min
